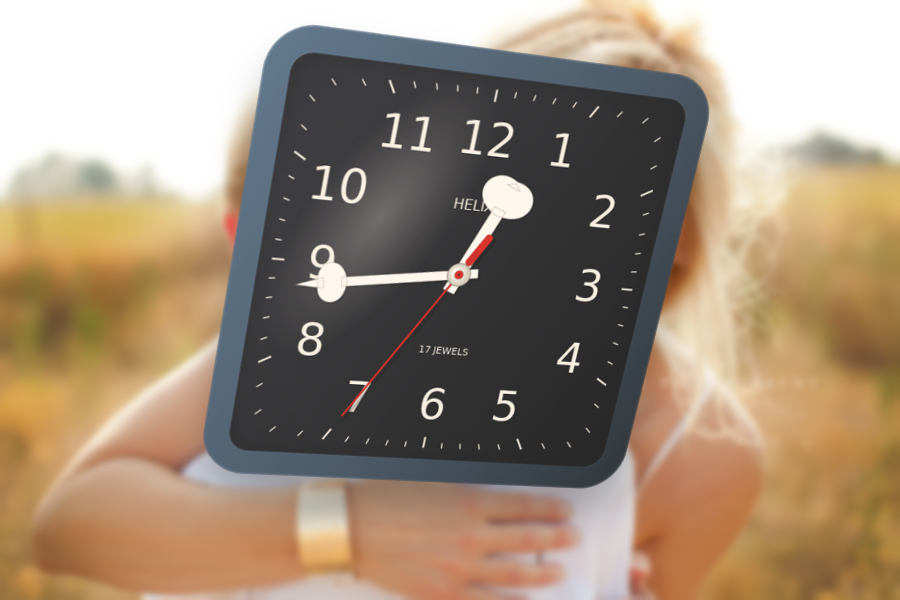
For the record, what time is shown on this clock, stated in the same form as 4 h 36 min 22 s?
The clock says 12 h 43 min 35 s
